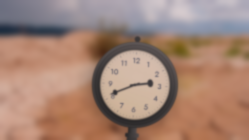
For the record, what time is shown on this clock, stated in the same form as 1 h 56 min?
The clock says 2 h 41 min
